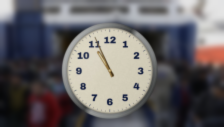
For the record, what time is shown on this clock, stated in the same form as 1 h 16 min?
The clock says 10 h 56 min
